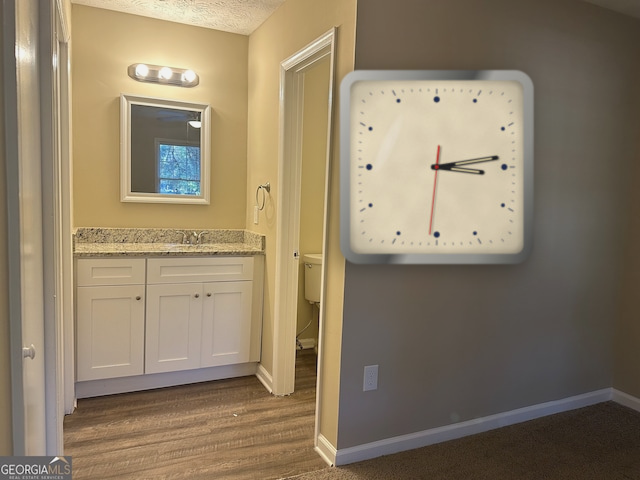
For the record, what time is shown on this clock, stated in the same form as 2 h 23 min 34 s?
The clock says 3 h 13 min 31 s
